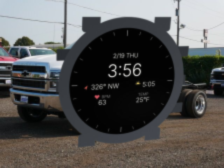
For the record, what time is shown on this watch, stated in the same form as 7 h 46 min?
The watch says 3 h 56 min
